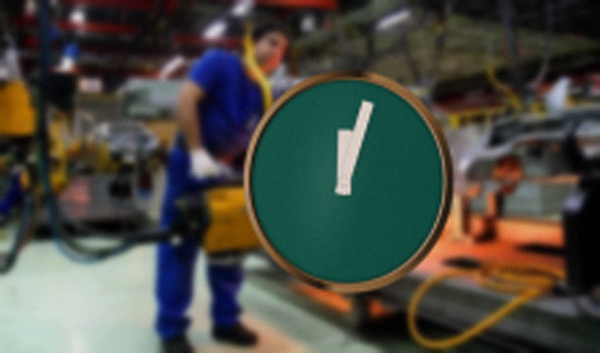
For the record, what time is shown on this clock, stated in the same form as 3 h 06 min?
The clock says 12 h 03 min
